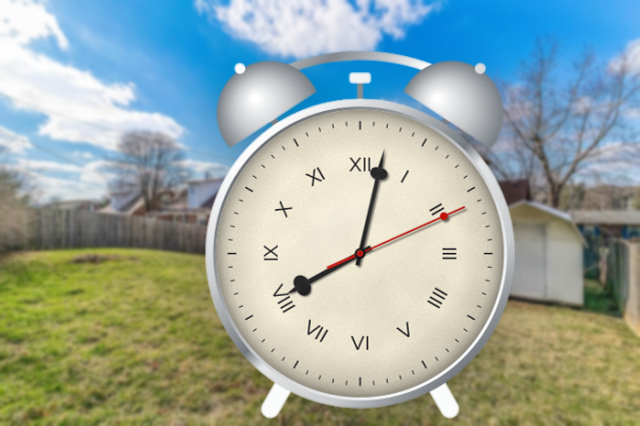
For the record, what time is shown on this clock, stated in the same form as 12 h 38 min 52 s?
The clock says 8 h 02 min 11 s
